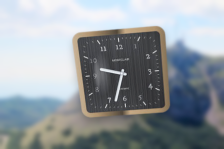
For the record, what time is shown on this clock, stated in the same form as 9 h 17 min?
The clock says 9 h 33 min
